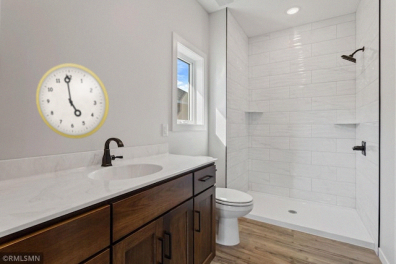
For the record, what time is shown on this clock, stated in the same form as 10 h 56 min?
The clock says 4 h 59 min
